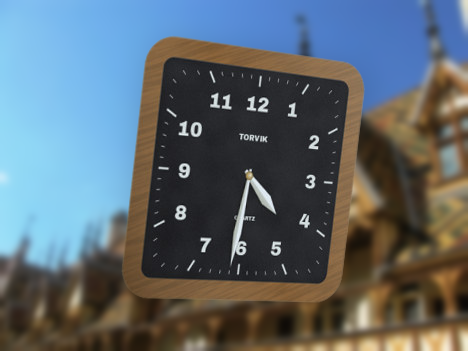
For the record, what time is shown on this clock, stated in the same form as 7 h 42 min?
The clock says 4 h 31 min
